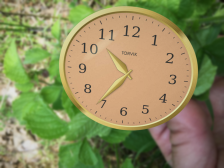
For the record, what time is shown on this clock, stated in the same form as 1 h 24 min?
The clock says 10 h 36 min
